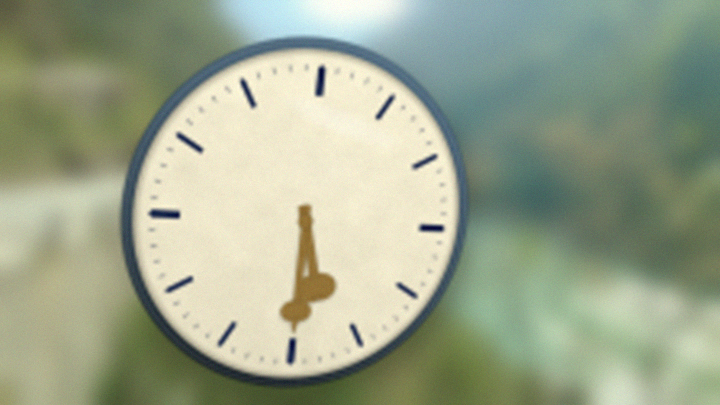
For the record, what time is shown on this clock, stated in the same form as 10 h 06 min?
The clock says 5 h 30 min
